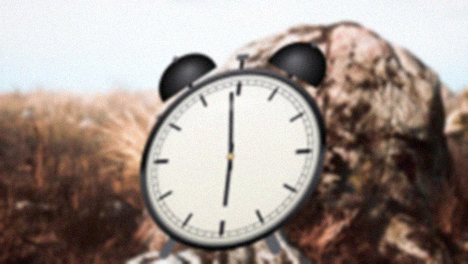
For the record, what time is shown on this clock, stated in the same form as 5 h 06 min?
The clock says 5 h 59 min
